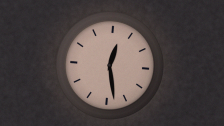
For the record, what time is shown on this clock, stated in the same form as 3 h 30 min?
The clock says 12 h 28 min
